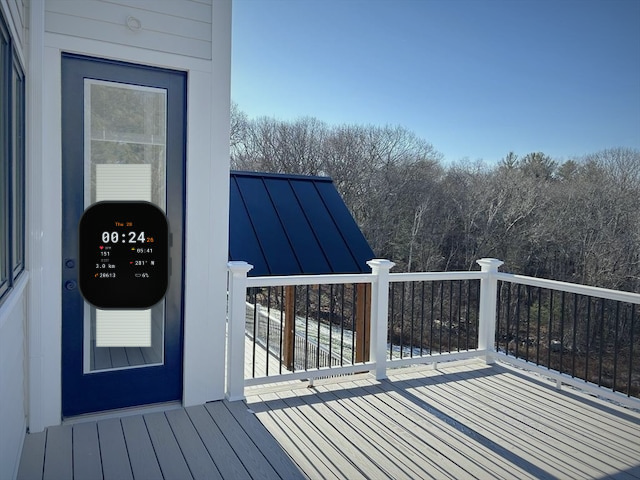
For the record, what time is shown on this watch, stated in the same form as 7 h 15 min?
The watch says 0 h 24 min
